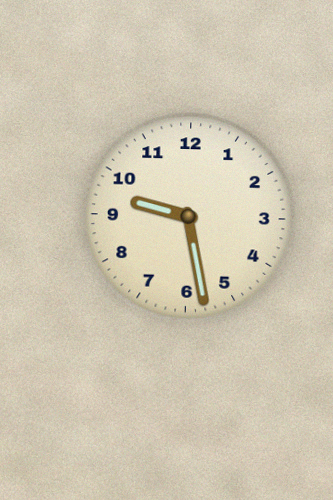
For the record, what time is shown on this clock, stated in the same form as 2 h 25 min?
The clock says 9 h 28 min
